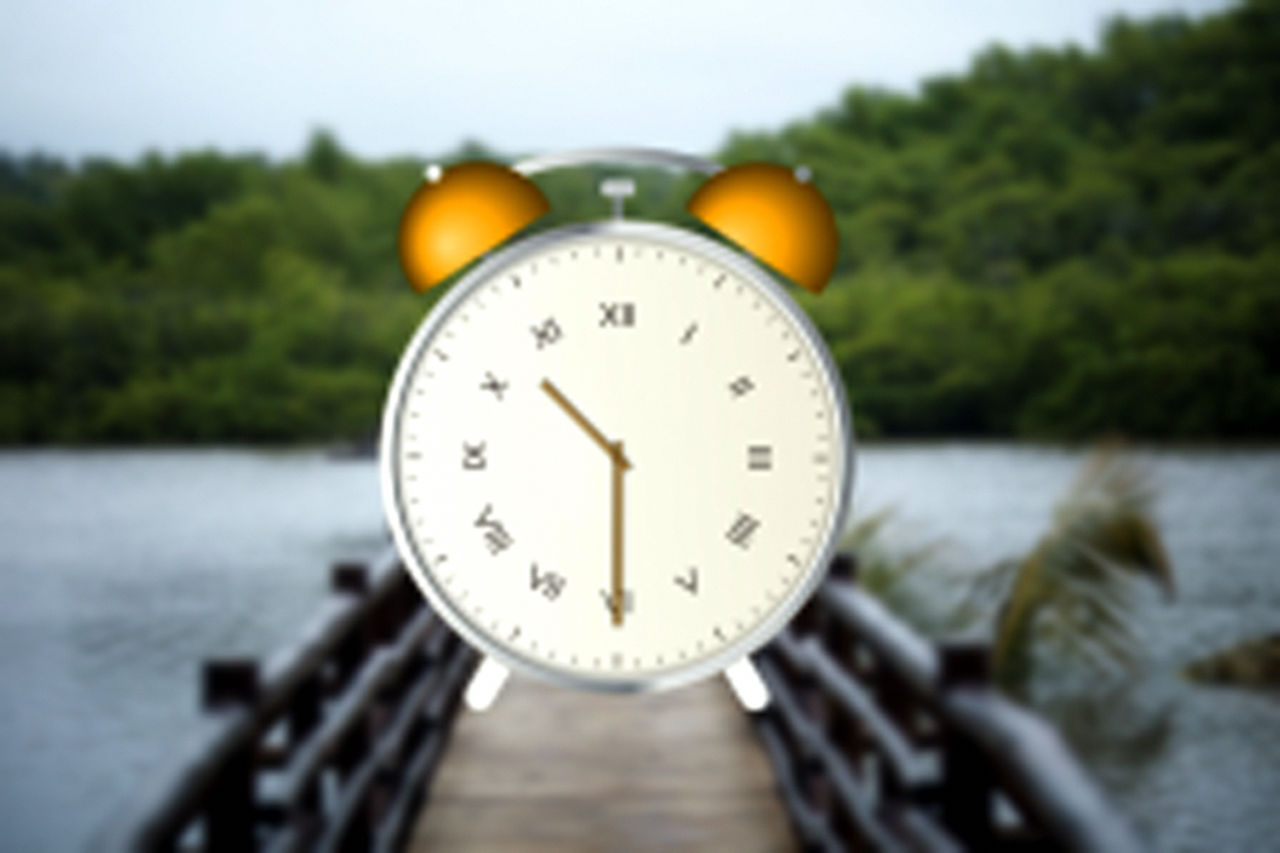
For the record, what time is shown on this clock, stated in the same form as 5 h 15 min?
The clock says 10 h 30 min
